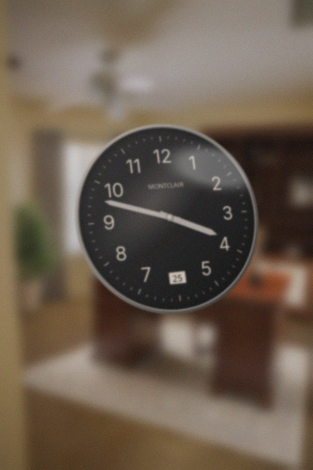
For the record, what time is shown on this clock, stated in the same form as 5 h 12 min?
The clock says 3 h 48 min
